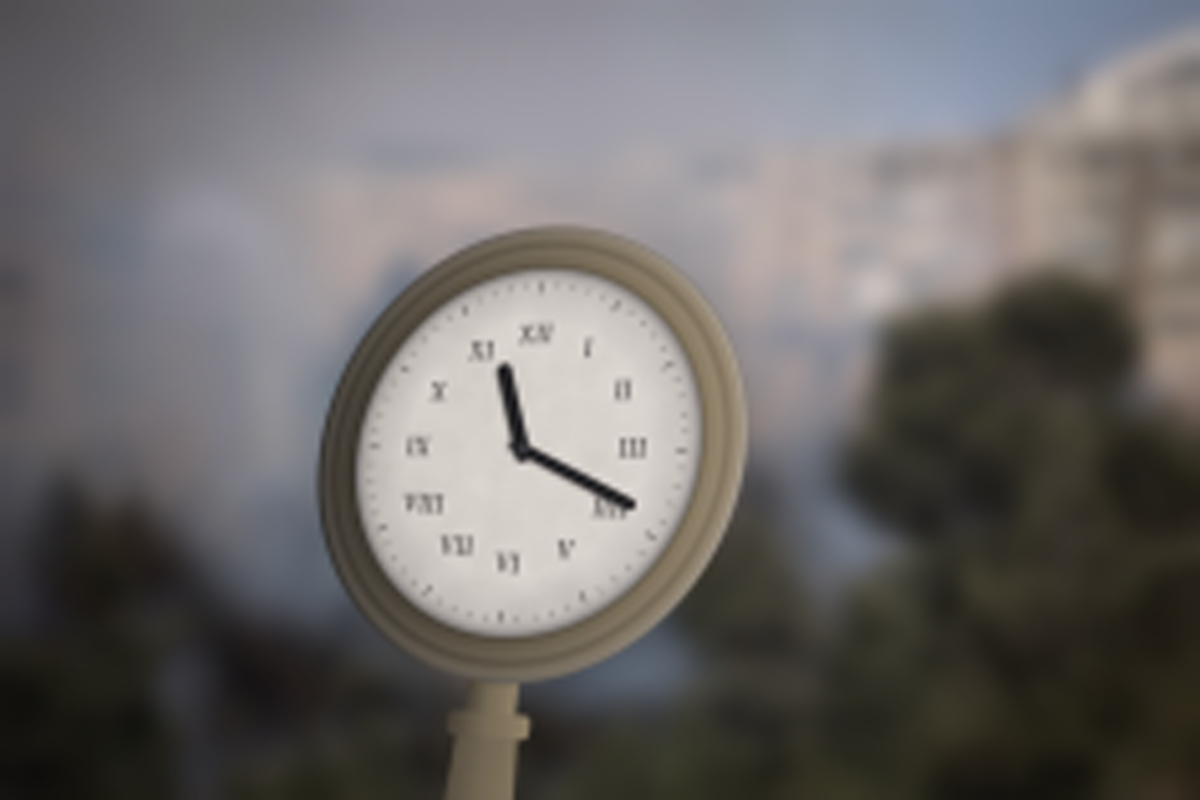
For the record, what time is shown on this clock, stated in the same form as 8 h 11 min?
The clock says 11 h 19 min
